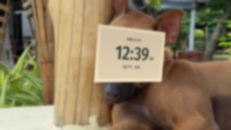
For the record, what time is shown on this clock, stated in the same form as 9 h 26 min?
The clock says 12 h 39 min
